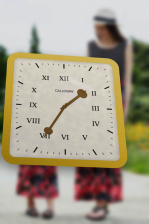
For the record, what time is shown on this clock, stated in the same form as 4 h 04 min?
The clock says 1 h 35 min
